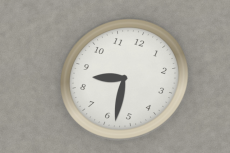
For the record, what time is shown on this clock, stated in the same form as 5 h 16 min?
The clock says 8 h 28 min
